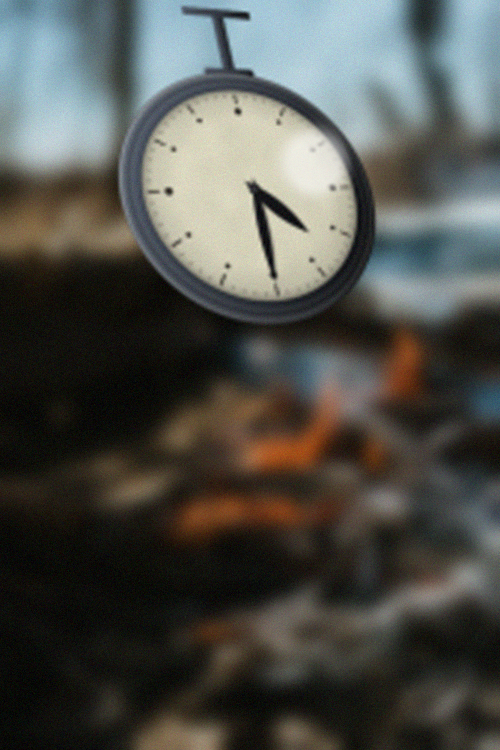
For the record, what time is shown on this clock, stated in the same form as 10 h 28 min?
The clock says 4 h 30 min
